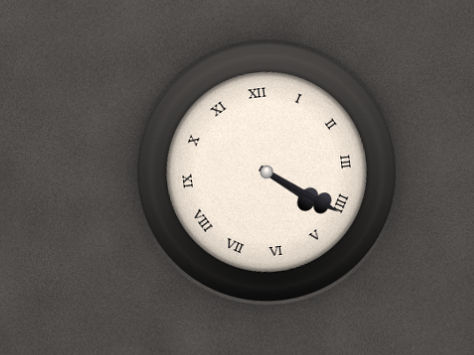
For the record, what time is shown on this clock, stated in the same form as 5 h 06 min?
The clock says 4 h 21 min
